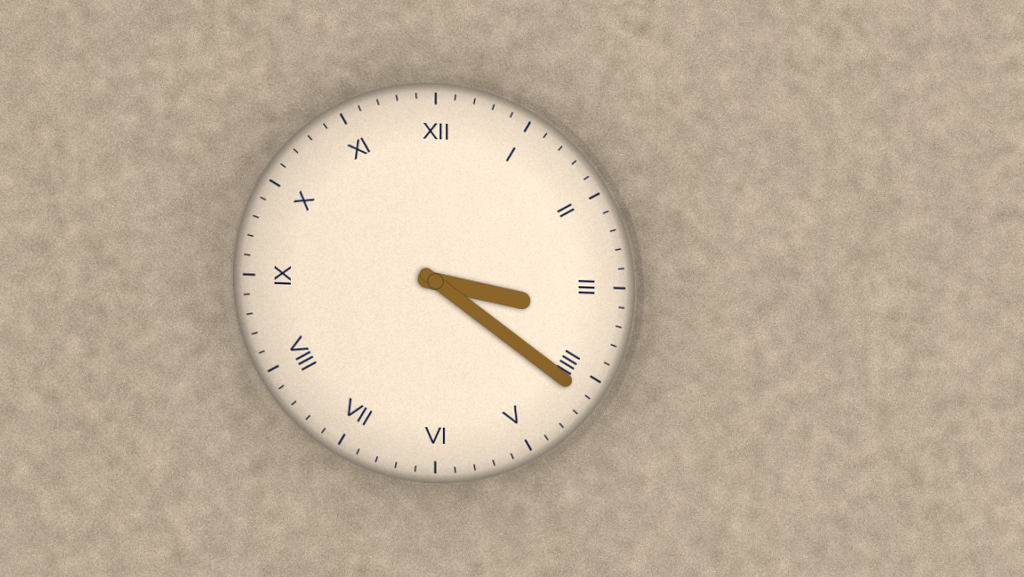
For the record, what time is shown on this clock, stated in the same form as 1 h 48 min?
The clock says 3 h 21 min
